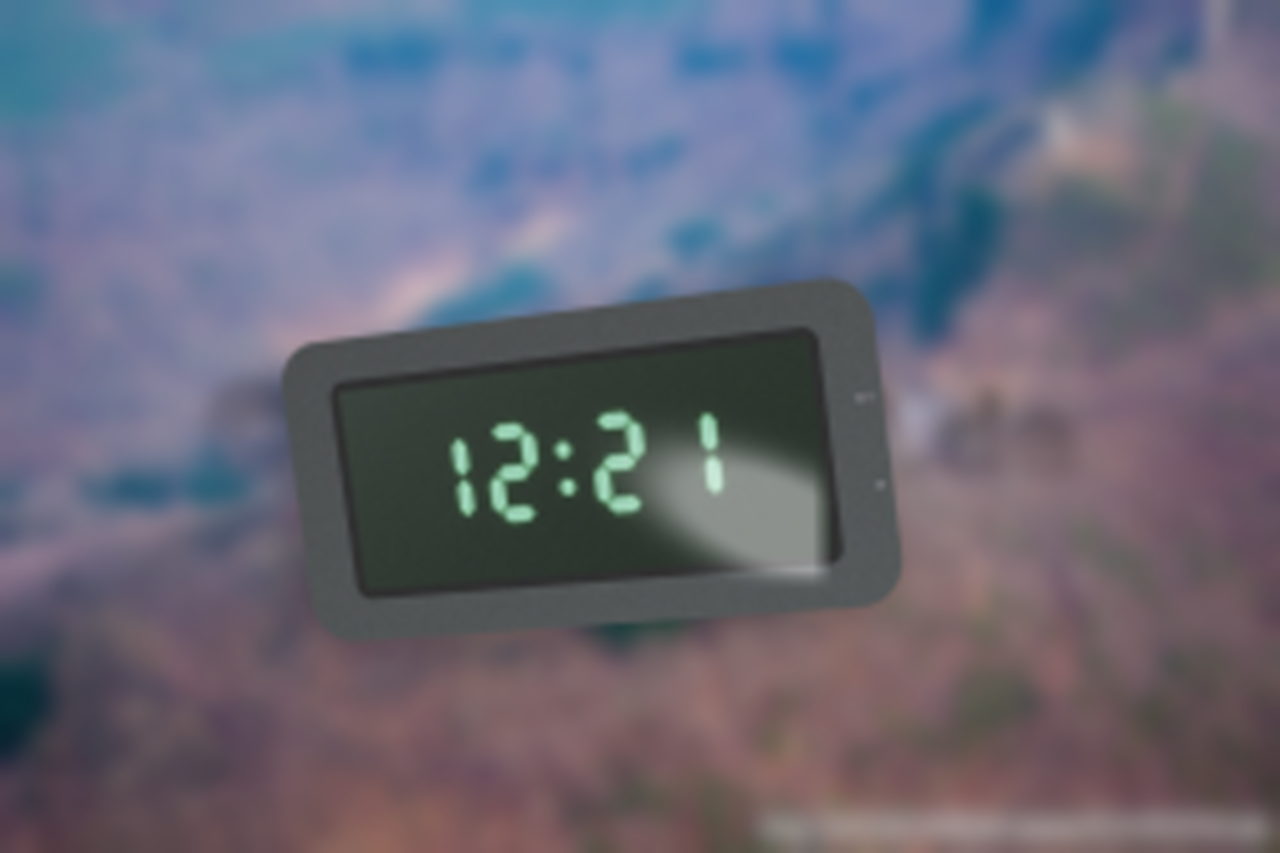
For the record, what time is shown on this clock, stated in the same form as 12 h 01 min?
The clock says 12 h 21 min
